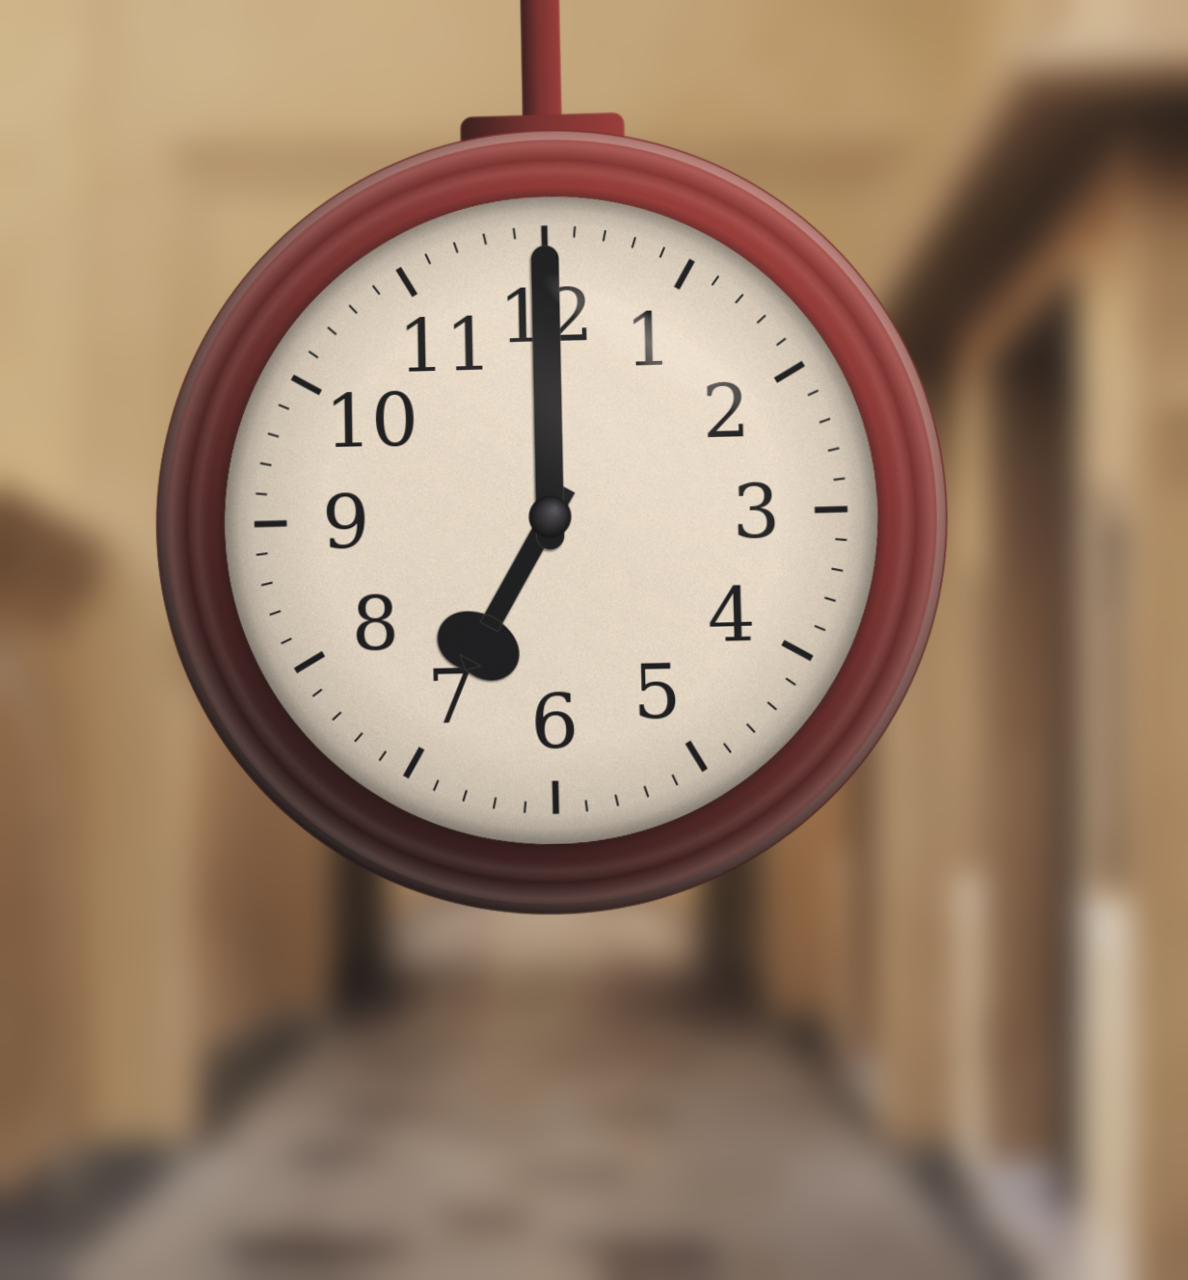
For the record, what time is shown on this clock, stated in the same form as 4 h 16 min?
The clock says 7 h 00 min
